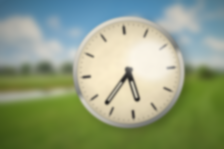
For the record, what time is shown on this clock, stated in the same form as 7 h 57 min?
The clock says 5 h 37 min
